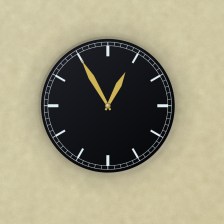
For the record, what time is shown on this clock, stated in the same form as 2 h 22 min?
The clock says 12 h 55 min
